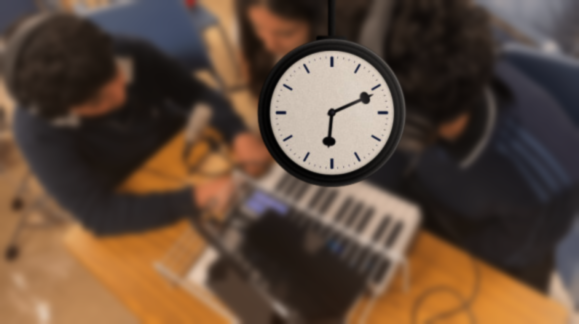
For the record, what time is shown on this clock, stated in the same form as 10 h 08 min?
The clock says 6 h 11 min
